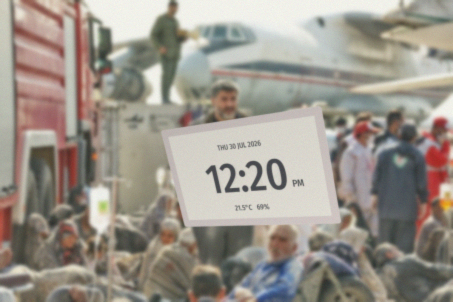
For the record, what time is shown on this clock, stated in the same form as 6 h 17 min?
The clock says 12 h 20 min
